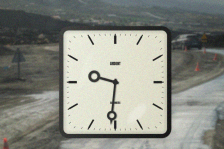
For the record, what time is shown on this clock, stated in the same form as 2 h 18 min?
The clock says 9 h 31 min
